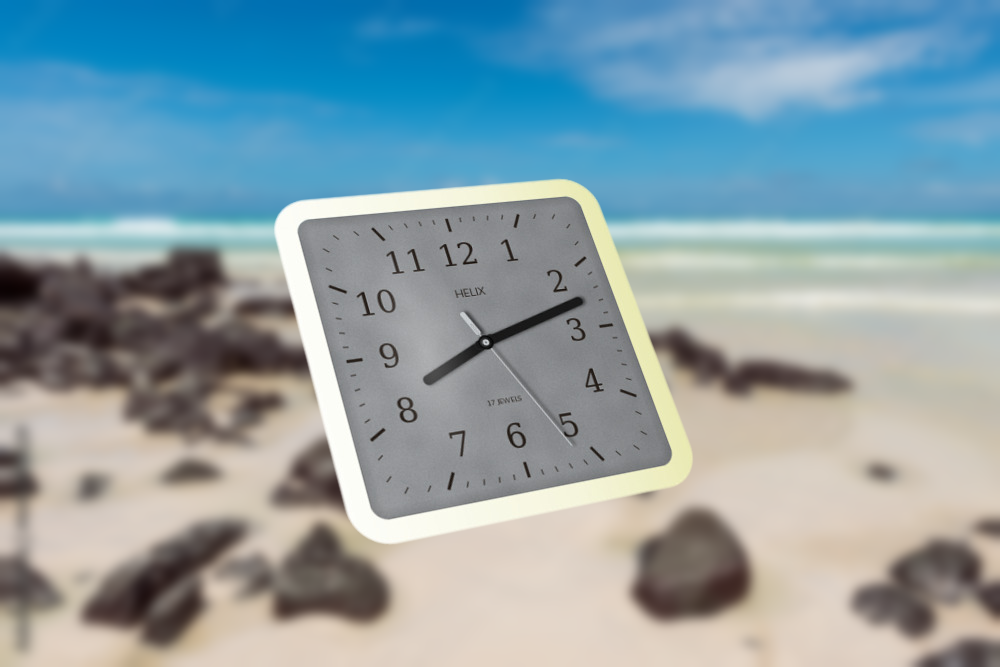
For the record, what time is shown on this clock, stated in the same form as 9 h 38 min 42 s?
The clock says 8 h 12 min 26 s
